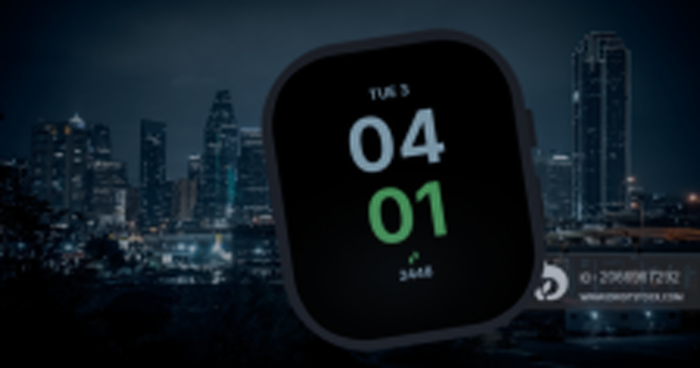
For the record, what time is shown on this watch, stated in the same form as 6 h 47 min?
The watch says 4 h 01 min
